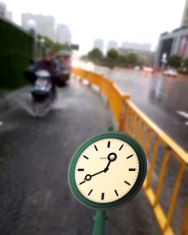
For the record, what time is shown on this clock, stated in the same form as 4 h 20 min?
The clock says 12 h 41 min
